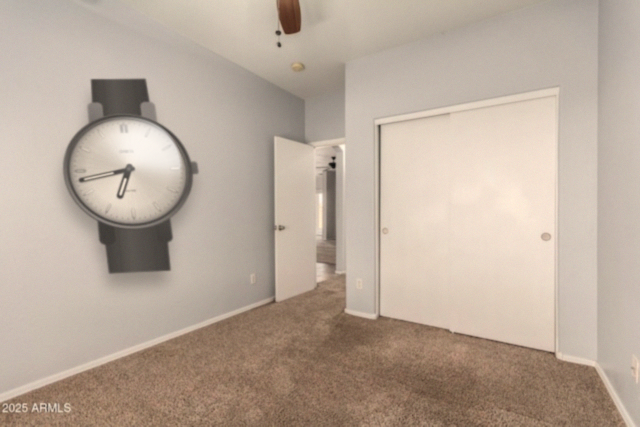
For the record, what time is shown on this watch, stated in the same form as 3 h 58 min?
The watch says 6 h 43 min
